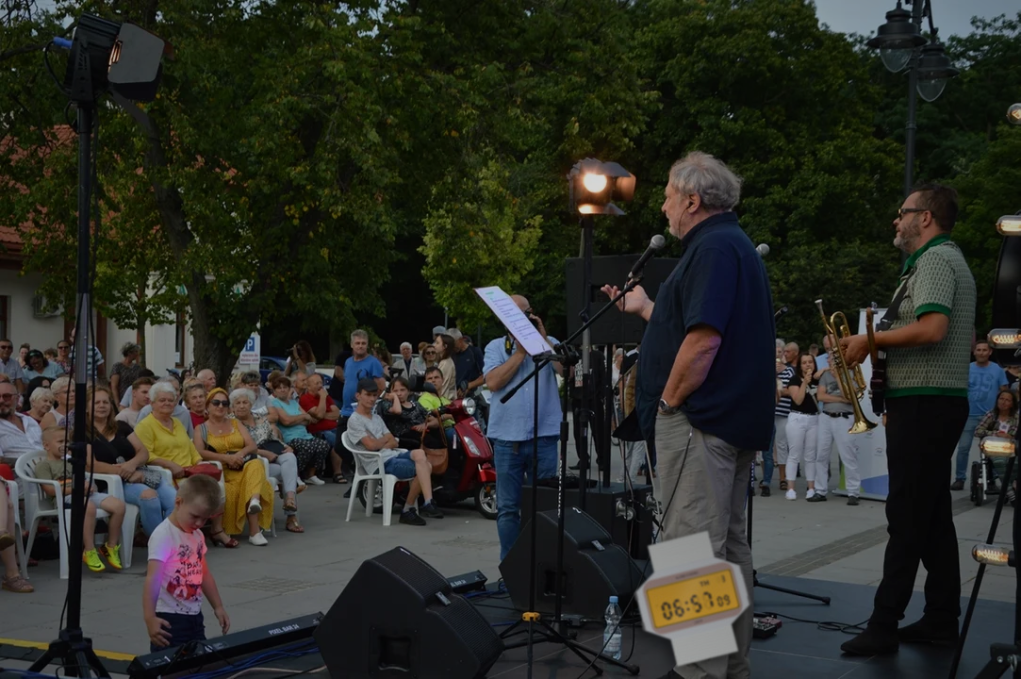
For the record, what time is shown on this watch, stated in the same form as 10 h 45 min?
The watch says 6 h 57 min
